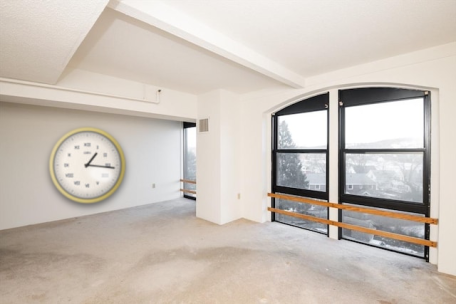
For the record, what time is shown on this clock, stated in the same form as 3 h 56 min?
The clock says 1 h 16 min
